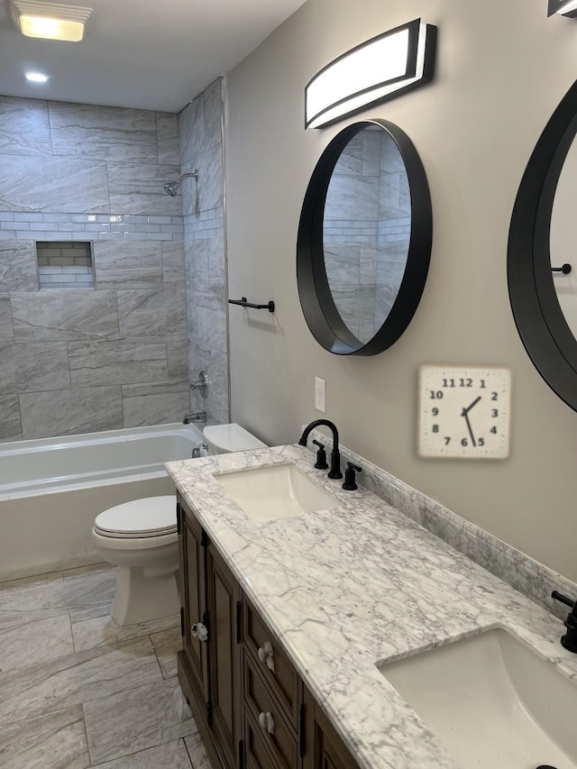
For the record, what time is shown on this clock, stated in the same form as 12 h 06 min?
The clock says 1 h 27 min
